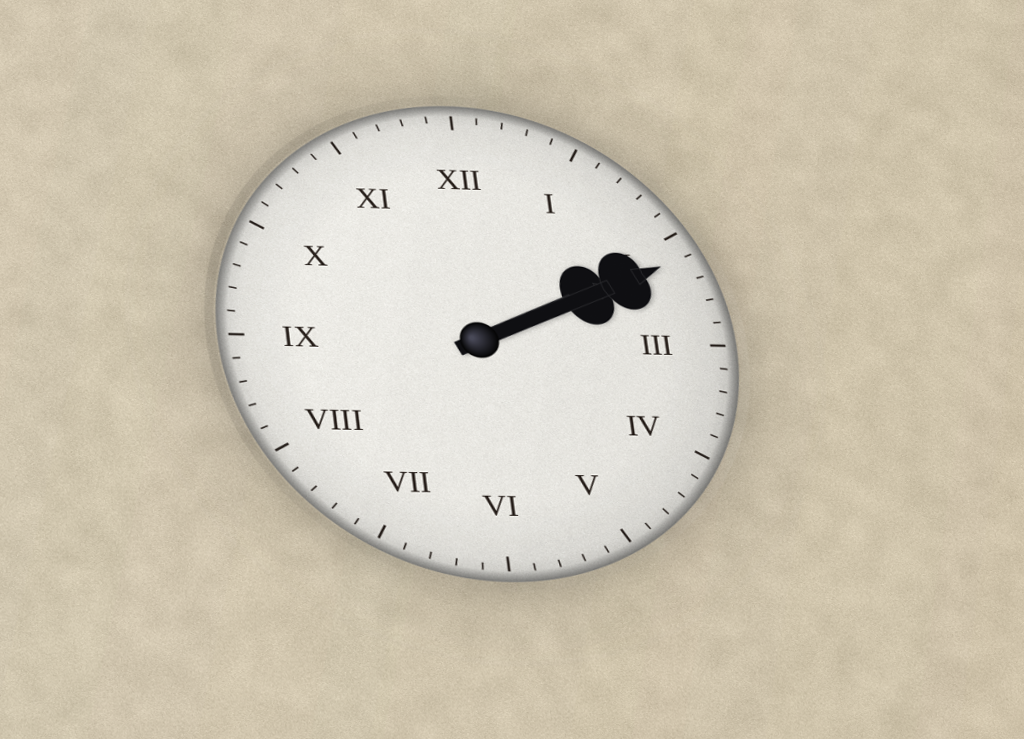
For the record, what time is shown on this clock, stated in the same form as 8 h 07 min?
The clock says 2 h 11 min
